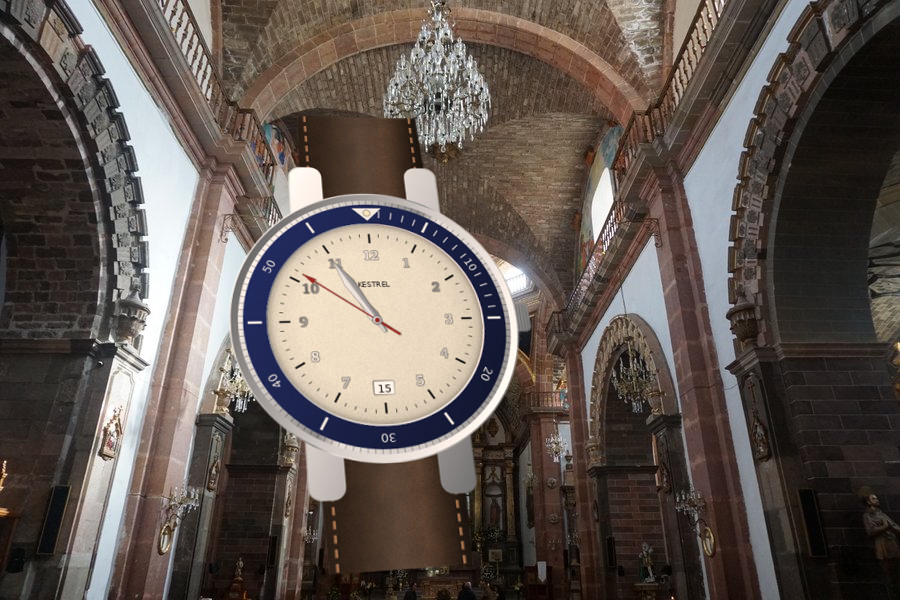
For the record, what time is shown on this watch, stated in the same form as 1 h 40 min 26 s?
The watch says 10 h 54 min 51 s
